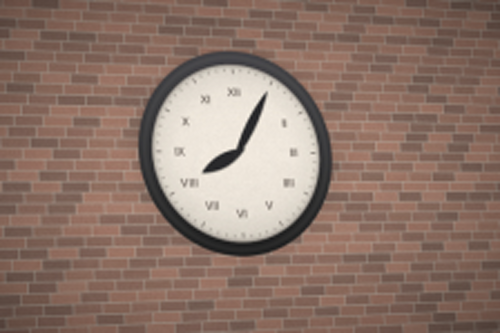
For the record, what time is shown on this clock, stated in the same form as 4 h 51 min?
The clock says 8 h 05 min
